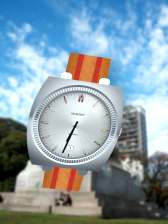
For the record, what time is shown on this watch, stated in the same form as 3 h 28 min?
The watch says 6 h 32 min
